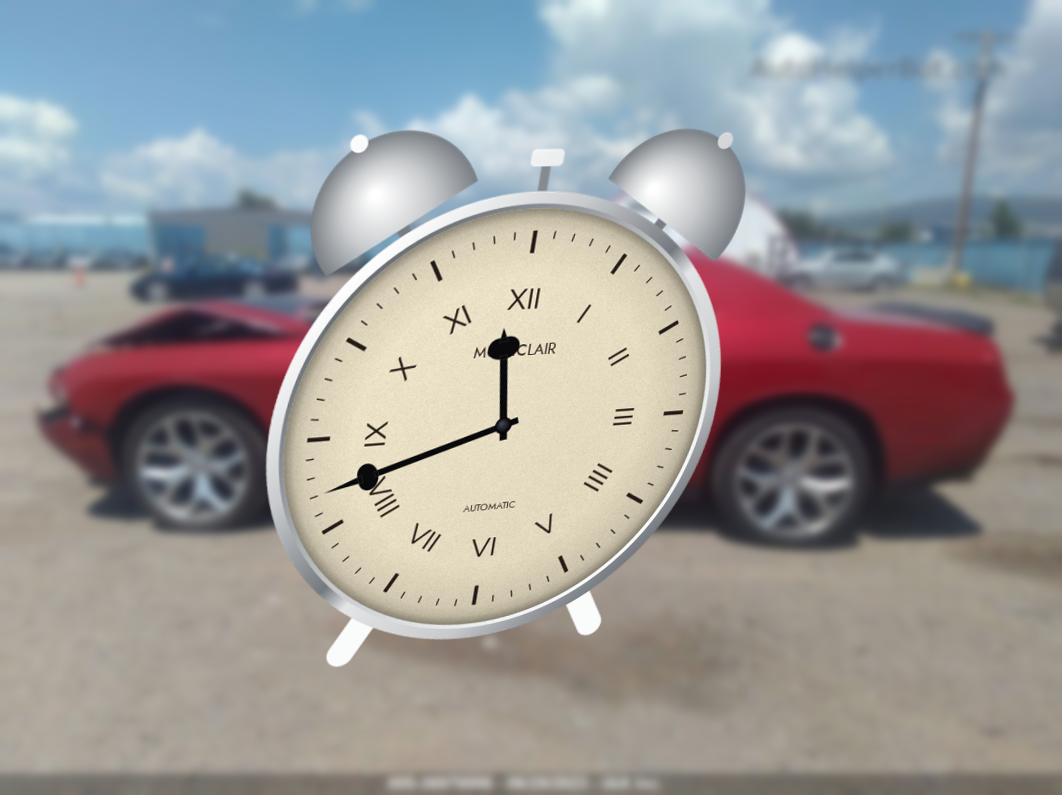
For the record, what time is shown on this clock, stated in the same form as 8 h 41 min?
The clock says 11 h 42 min
